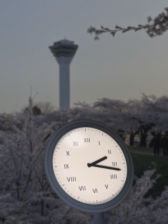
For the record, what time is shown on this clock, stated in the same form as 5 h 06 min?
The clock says 2 h 17 min
